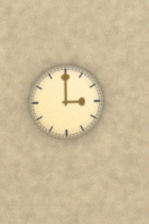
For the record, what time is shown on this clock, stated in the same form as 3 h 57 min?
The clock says 3 h 00 min
